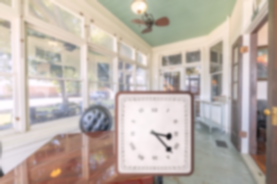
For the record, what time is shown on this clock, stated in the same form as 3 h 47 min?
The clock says 3 h 23 min
